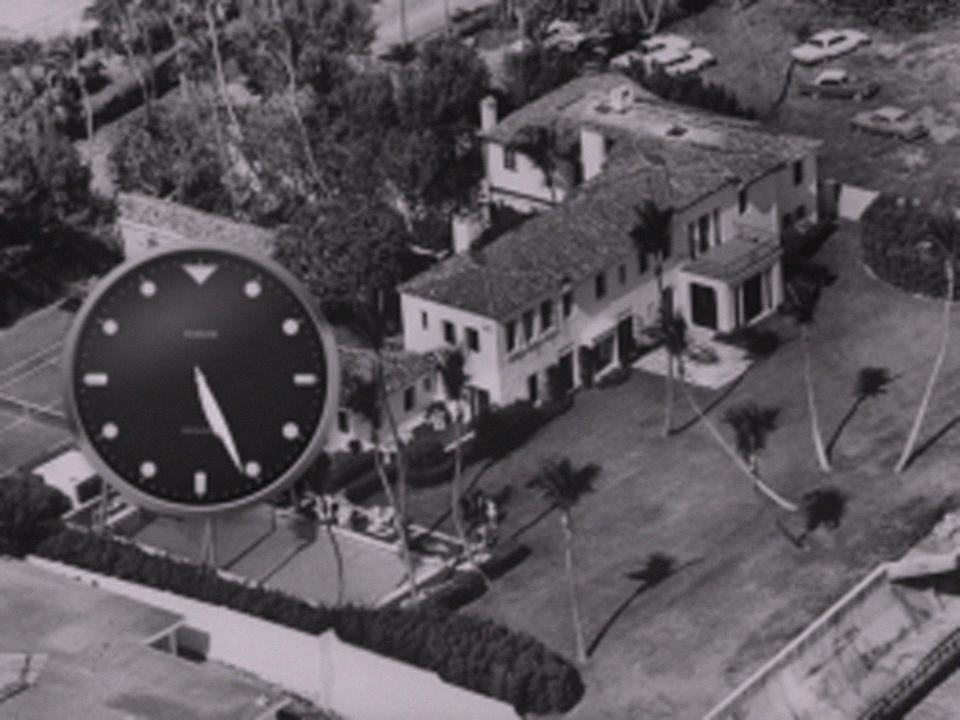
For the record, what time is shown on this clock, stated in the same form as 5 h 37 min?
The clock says 5 h 26 min
